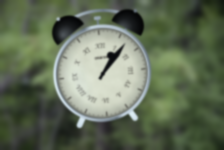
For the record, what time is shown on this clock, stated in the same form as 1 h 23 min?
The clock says 1 h 07 min
